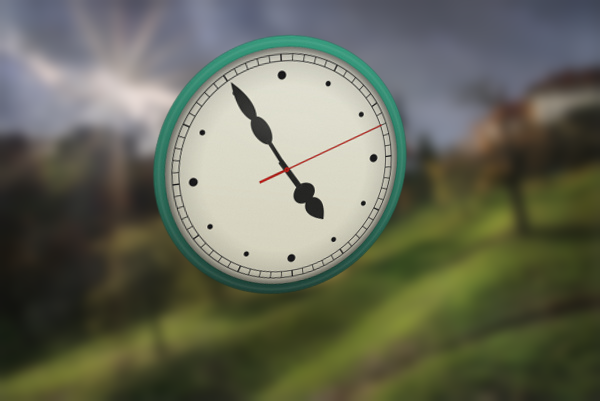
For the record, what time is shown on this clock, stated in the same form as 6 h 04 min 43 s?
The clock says 4 h 55 min 12 s
